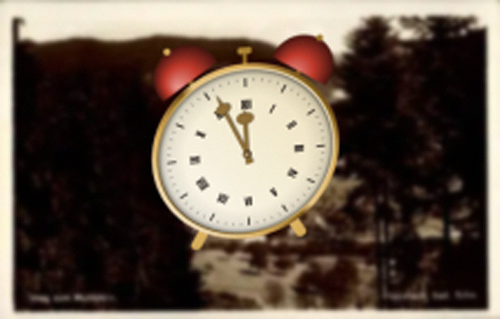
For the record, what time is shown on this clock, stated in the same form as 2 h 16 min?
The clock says 11 h 56 min
